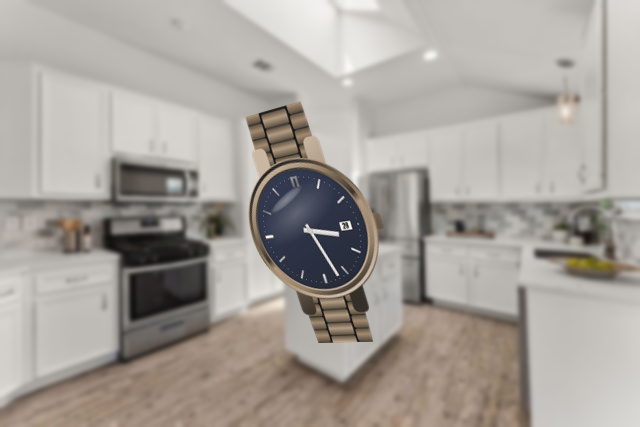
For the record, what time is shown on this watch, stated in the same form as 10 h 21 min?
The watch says 3 h 27 min
